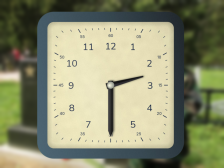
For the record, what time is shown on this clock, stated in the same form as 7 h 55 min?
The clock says 2 h 30 min
